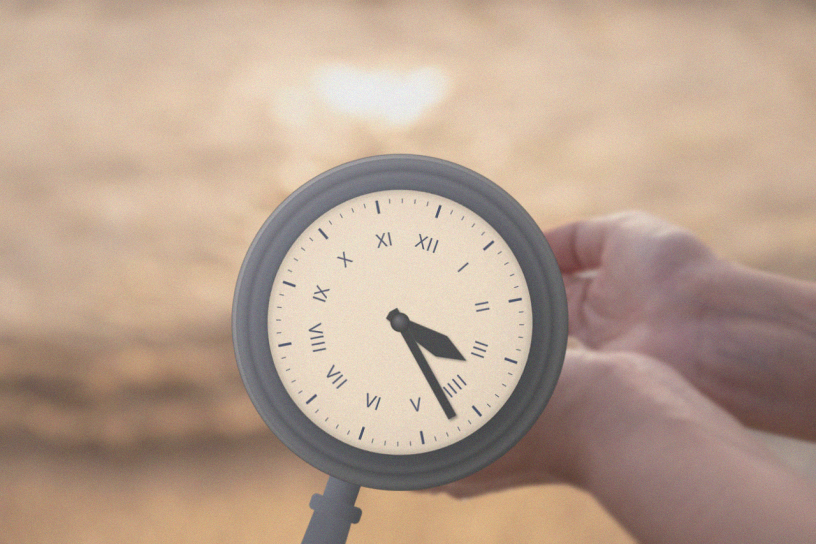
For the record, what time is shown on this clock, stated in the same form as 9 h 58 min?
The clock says 3 h 22 min
